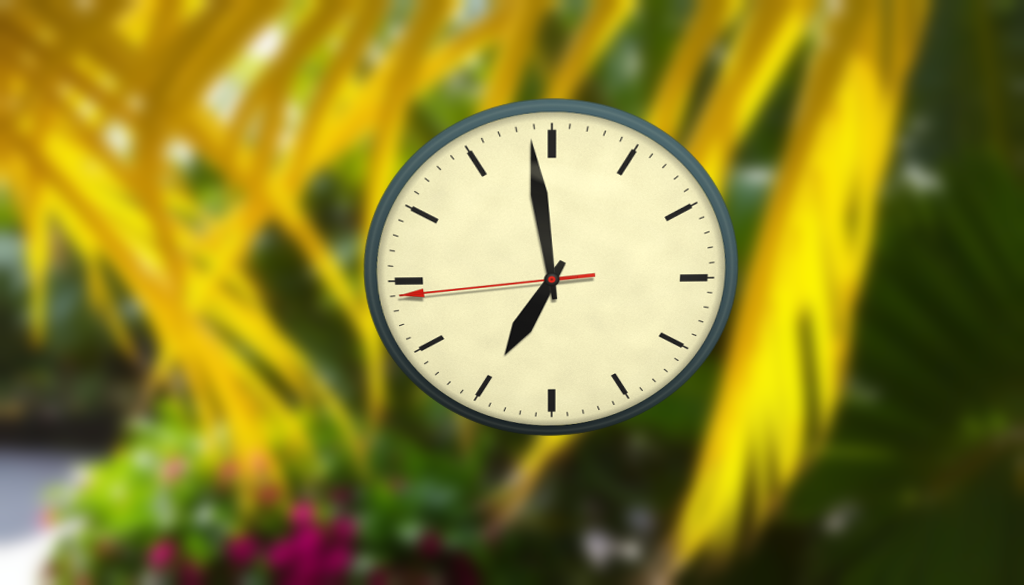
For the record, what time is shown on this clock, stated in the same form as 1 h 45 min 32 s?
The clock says 6 h 58 min 44 s
